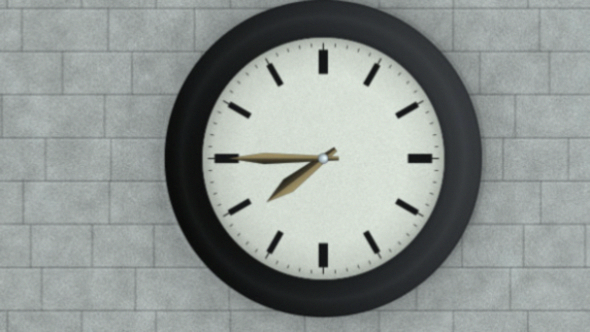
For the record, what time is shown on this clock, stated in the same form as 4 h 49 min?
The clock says 7 h 45 min
